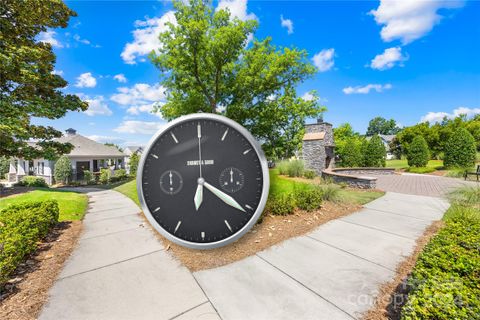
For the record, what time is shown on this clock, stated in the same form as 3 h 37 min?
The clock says 6 h 21 min
